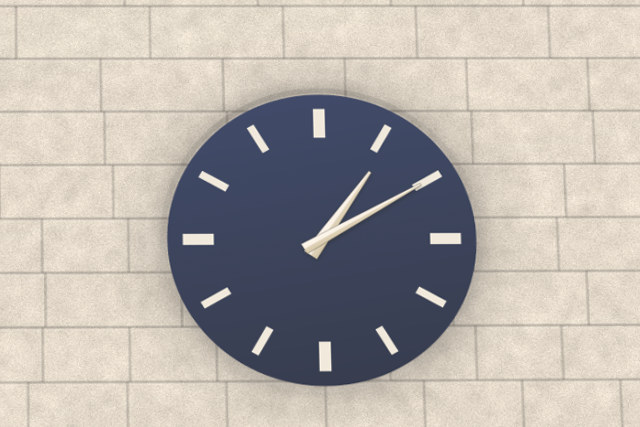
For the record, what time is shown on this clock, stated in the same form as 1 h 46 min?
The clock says 1 h 10 min
